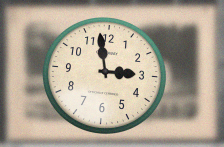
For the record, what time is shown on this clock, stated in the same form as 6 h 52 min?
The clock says 2 h 58 min
